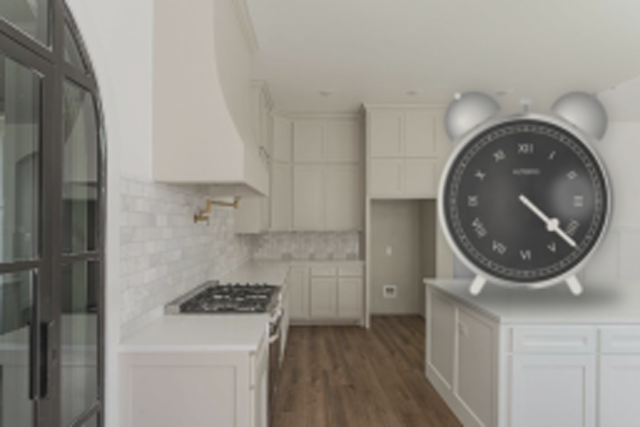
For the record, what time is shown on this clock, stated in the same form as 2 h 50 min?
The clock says 4 h 22 min
